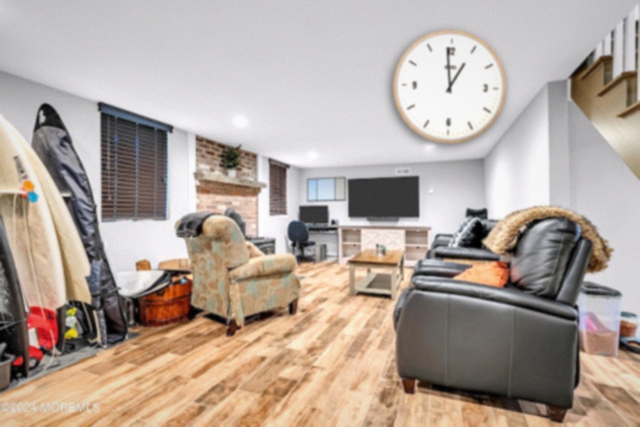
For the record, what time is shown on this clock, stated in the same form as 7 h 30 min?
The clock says 12 h 59 min
